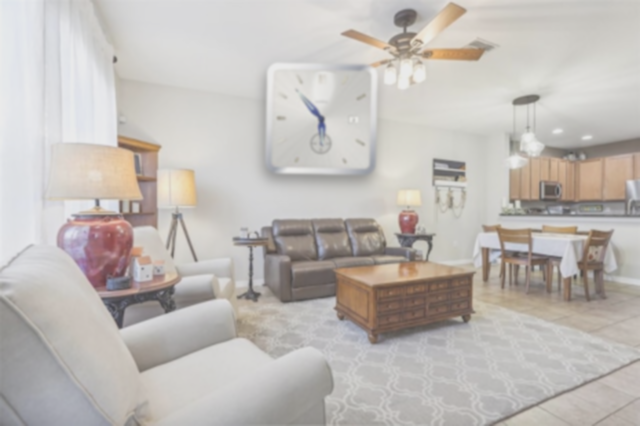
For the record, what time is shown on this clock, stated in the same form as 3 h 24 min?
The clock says 5 h 53 min
